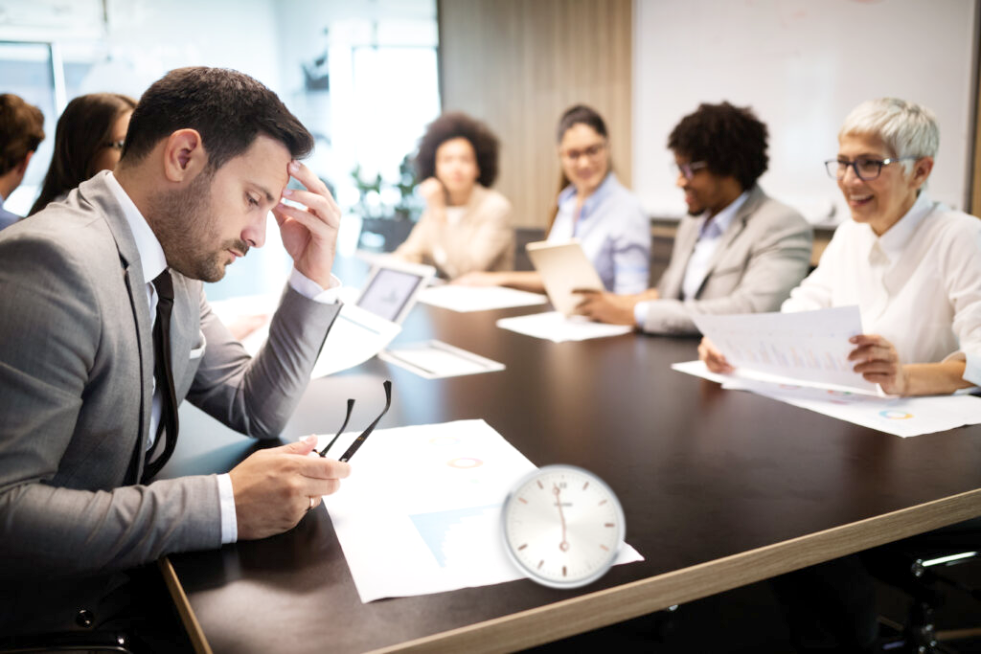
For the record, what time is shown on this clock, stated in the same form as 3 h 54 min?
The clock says 5 h 58 min
